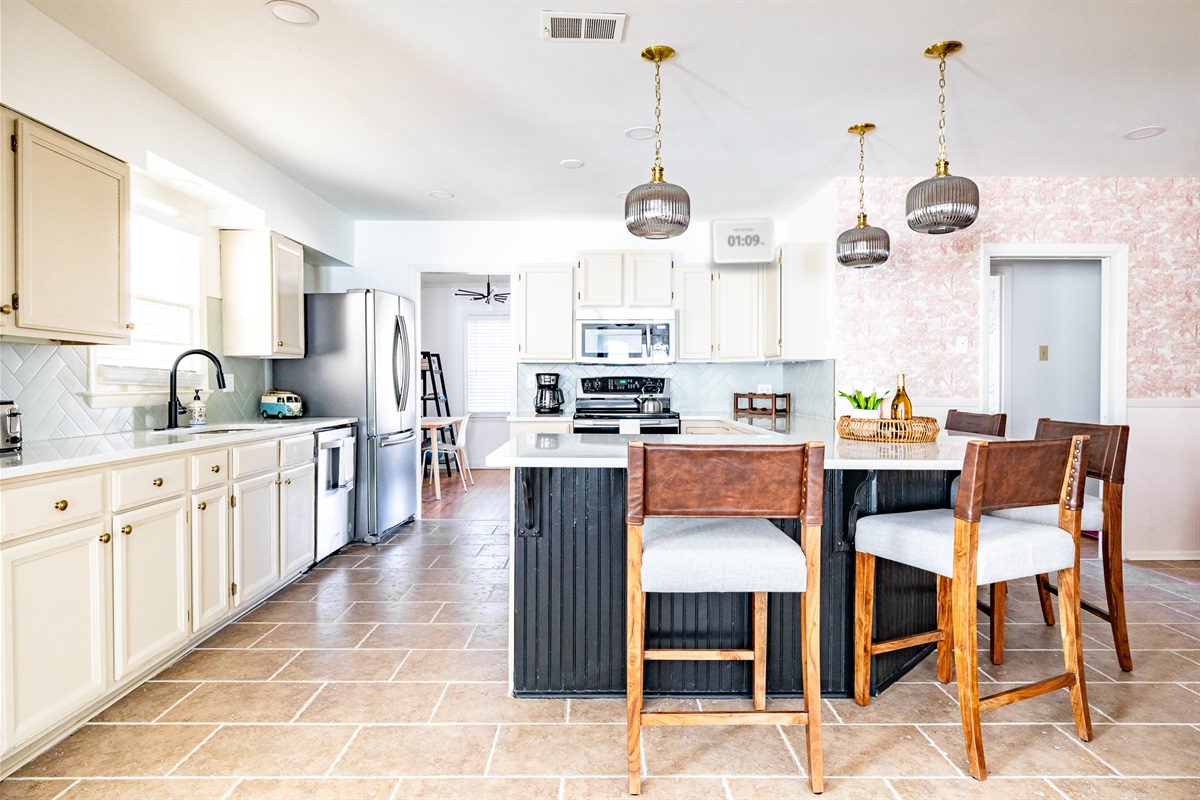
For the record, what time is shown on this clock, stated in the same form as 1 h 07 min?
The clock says 1 h 09 min
